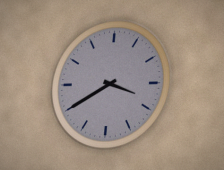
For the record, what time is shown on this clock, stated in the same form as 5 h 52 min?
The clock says 3 h 40 min
